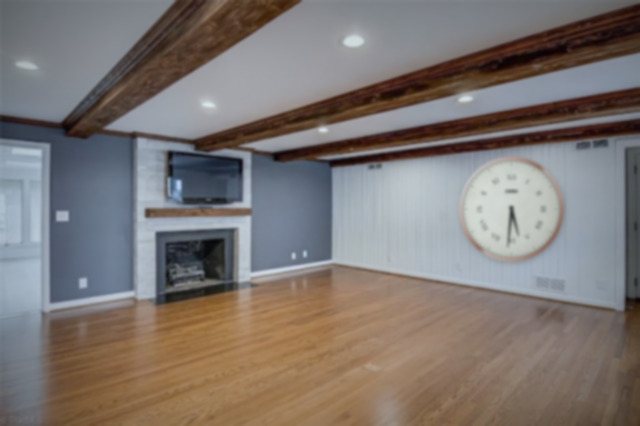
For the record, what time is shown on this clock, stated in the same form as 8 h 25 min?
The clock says 5 h 31 min
